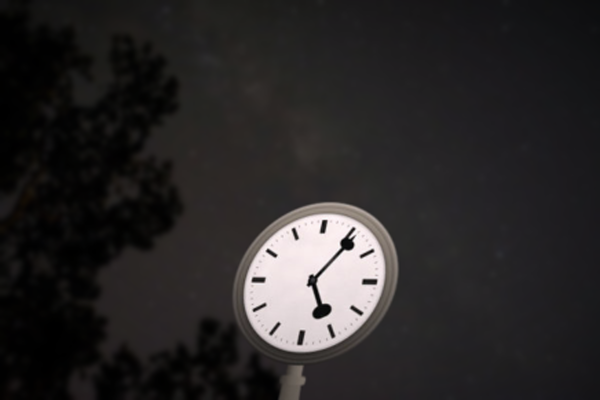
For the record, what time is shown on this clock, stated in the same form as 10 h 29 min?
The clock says 5 h 06 min
